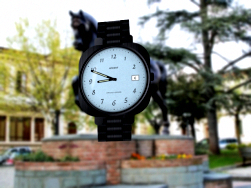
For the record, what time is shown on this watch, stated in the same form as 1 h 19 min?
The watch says 8 h 49 min
